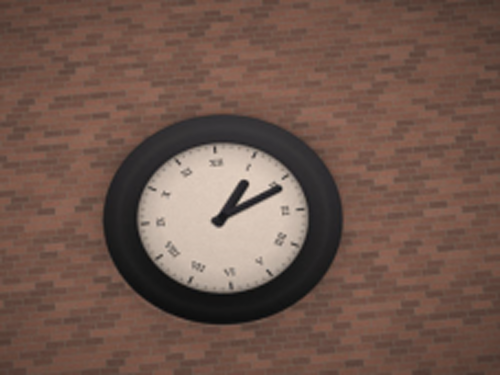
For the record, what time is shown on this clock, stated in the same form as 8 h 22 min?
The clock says 1 h 11 min
